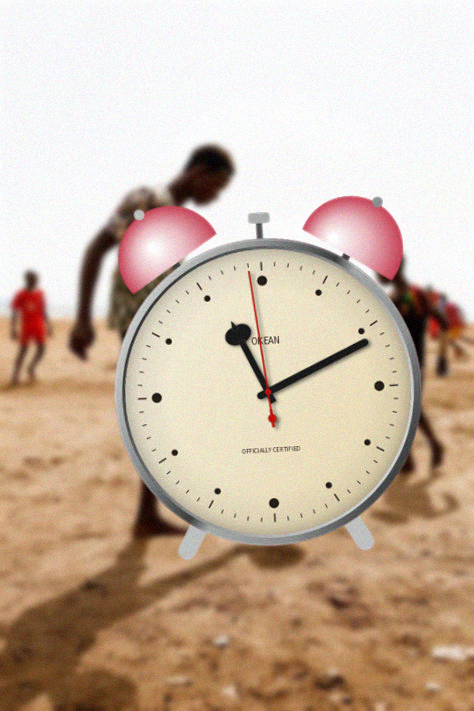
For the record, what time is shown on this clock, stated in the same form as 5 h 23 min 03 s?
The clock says 11 h 10 min 59 s
